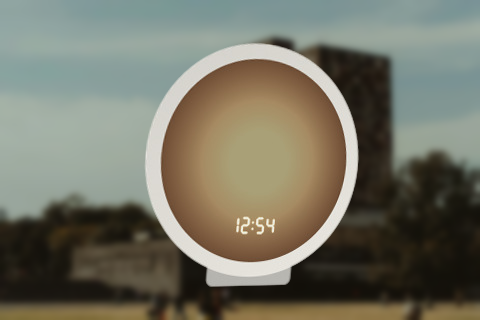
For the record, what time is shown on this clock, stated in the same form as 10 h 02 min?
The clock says 12 h 54 min
